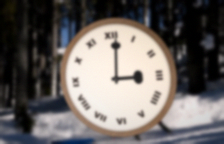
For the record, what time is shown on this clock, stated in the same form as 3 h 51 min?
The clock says 3 h 01 min
